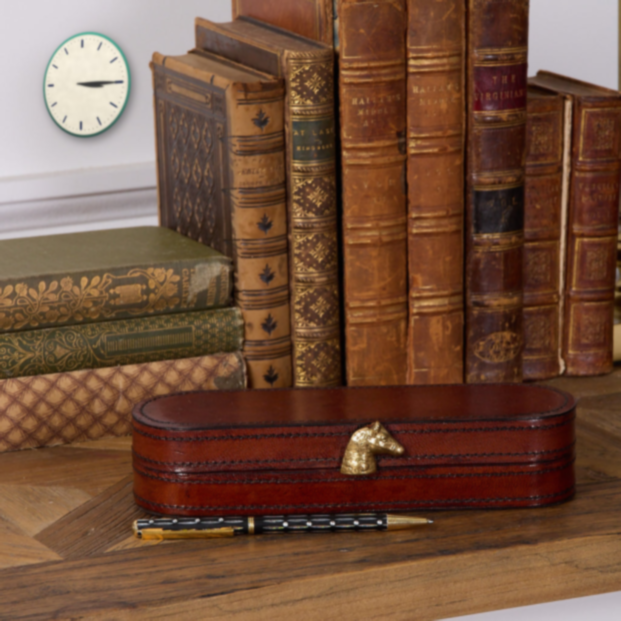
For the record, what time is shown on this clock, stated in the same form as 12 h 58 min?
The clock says 3 h 15 min
